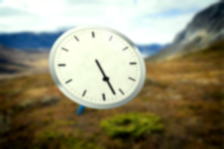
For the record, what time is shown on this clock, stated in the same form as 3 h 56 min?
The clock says 5 h 27 min
